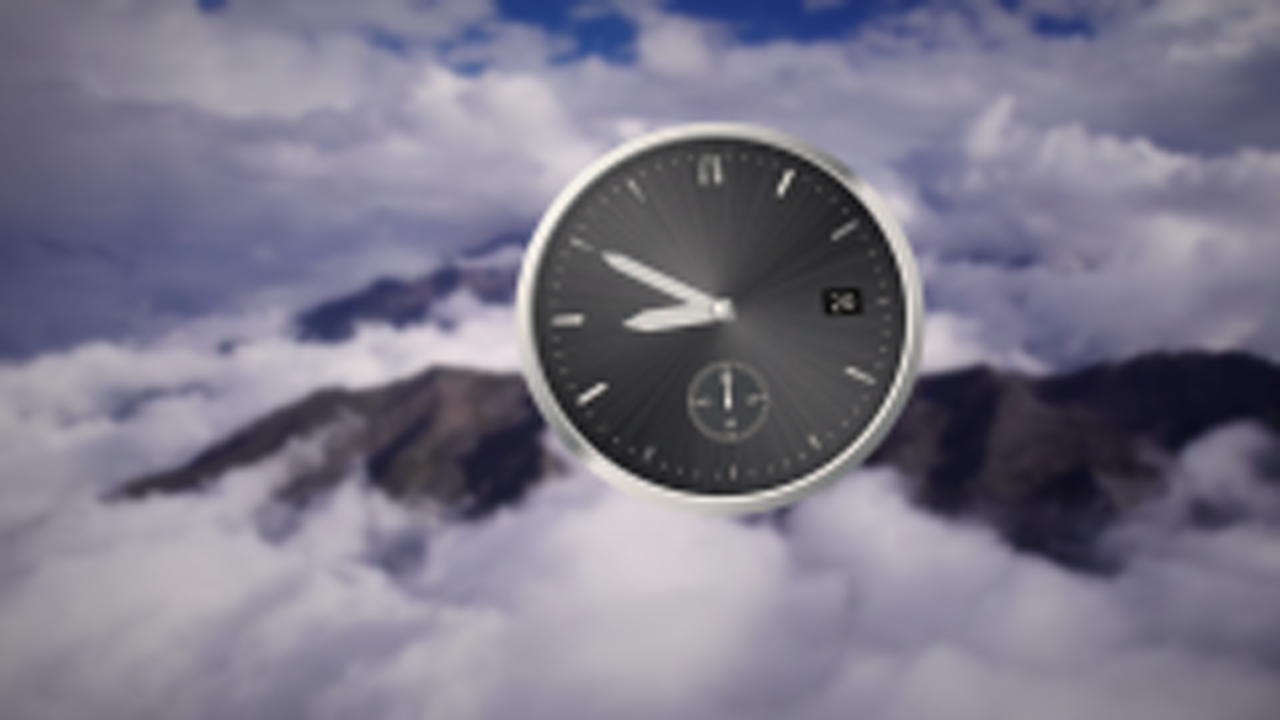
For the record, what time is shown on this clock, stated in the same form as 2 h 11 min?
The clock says 8 h 50 min
